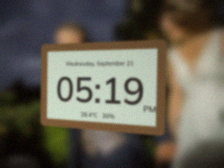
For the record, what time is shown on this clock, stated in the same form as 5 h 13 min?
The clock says 5 h 19 min
